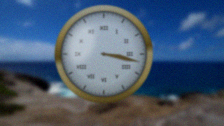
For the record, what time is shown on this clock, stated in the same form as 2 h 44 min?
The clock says 3 h 17 min
